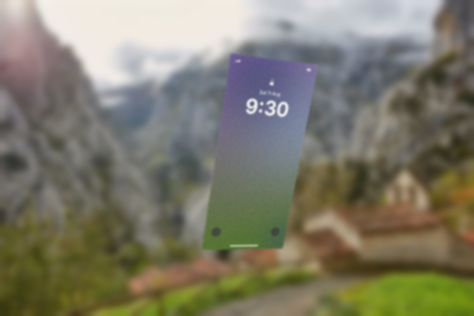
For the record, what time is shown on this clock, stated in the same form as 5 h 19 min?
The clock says 9 h 30 min
